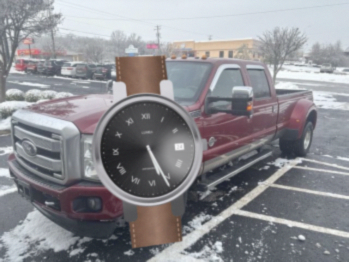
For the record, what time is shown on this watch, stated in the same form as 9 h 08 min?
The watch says 5 h 26 min
